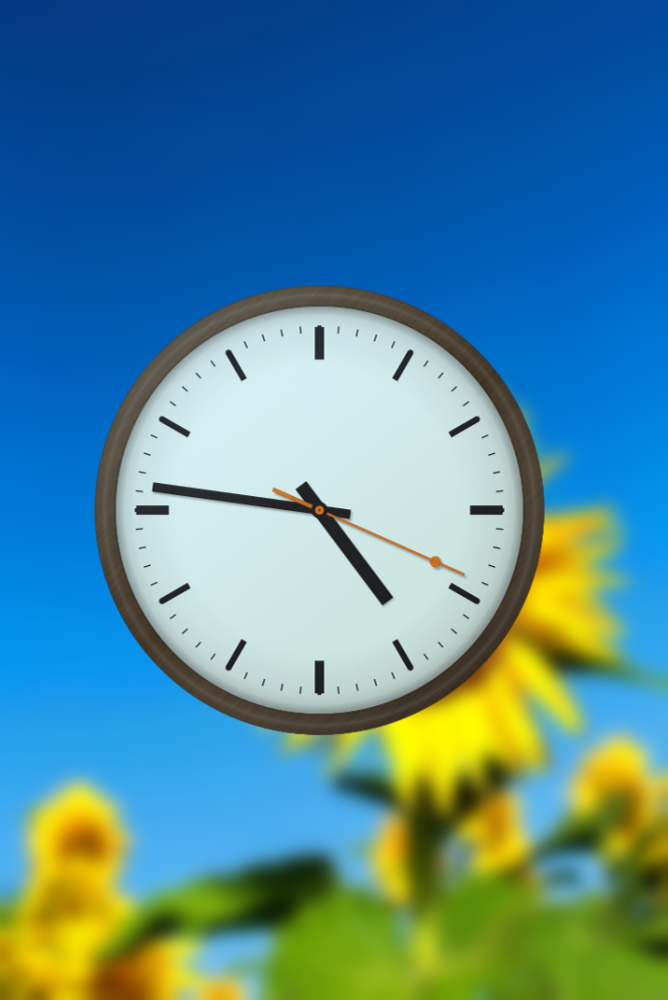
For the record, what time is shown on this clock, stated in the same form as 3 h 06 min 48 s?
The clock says 4 h 46 min 19 s
